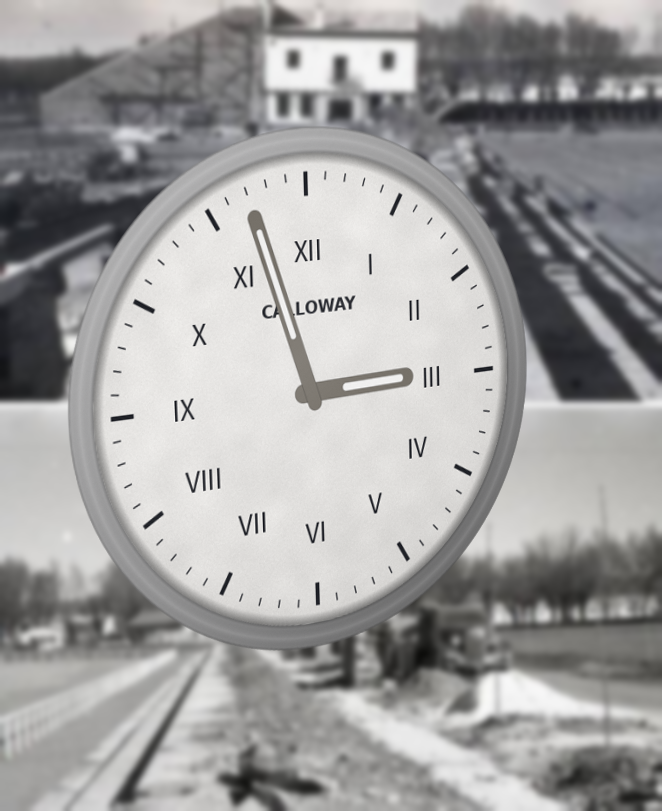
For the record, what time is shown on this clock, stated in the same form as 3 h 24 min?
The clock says 2 h 57 min
